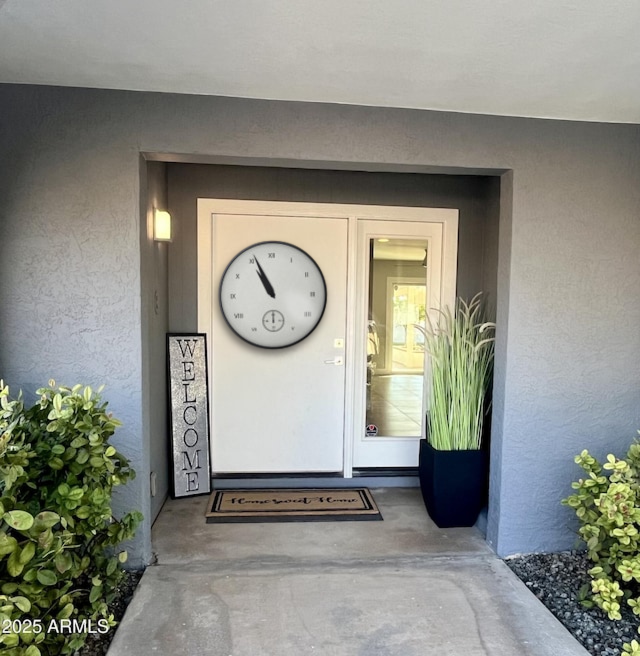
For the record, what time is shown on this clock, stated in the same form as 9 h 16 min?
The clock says 10 h 56 min
